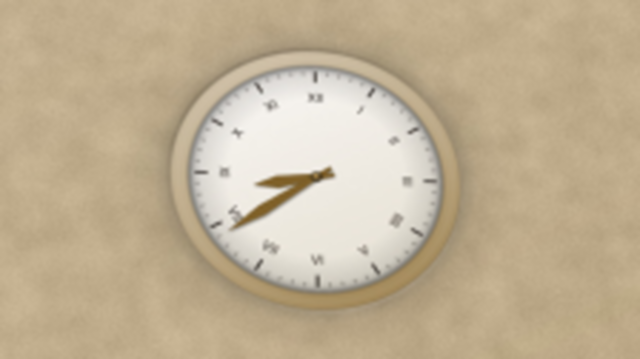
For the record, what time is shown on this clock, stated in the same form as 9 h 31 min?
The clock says 8 h 39 min
